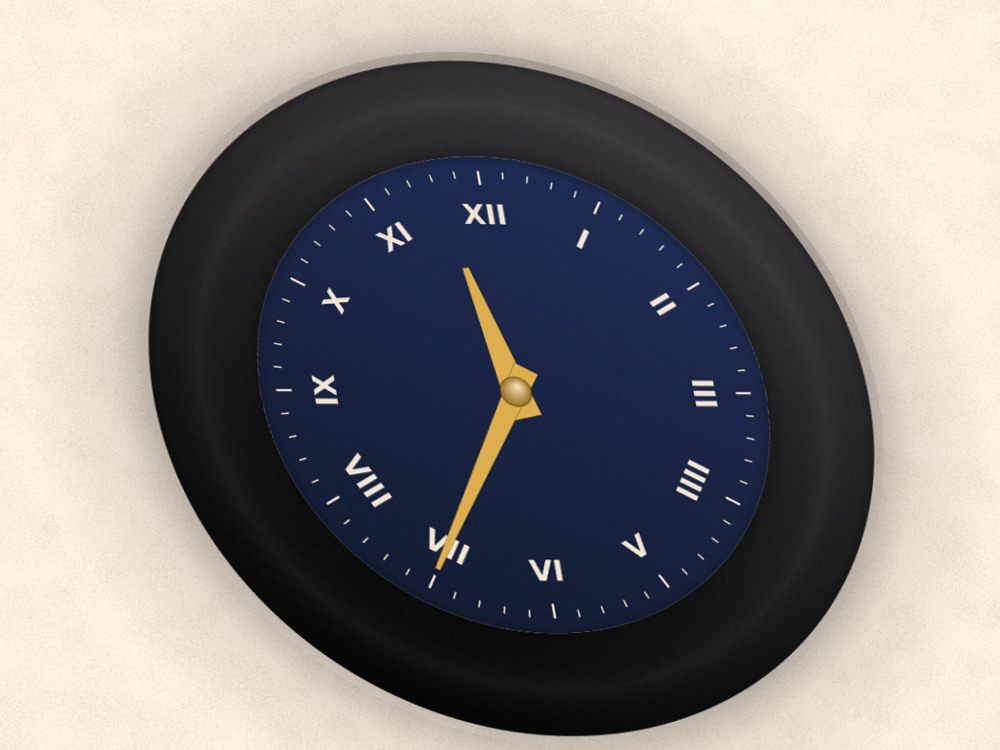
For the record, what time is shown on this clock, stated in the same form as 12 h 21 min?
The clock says 11 h 35 min
